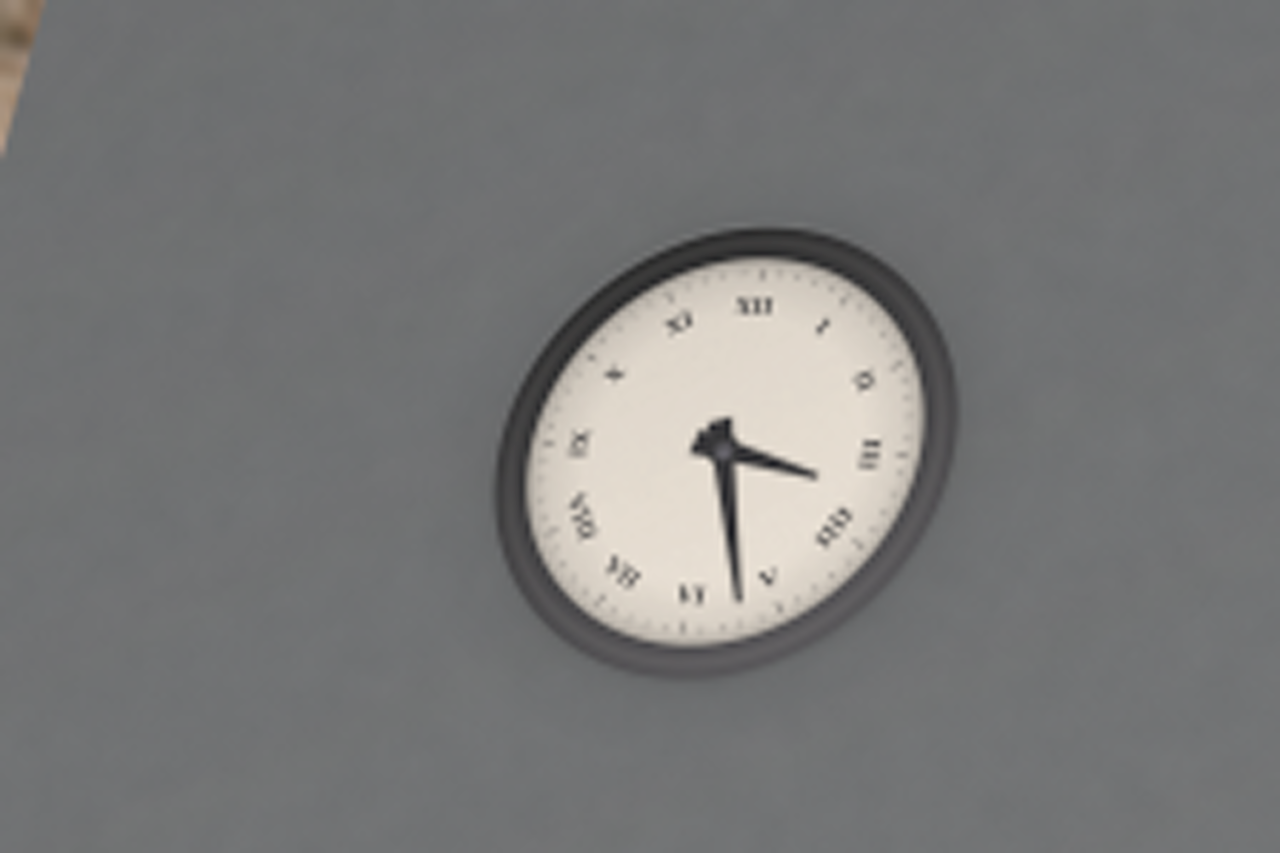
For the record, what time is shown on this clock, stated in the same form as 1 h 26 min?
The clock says 3 h 27 min
